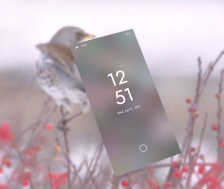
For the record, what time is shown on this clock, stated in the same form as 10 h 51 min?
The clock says 12 h 51 min
